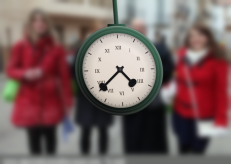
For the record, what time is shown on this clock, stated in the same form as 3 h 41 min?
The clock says 4 h 38 min
